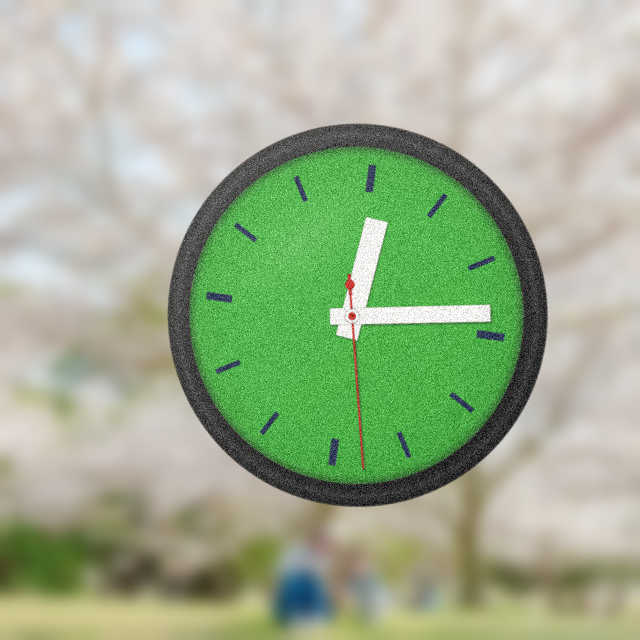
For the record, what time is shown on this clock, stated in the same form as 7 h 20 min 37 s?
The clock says 12 h 13 min 28 s
